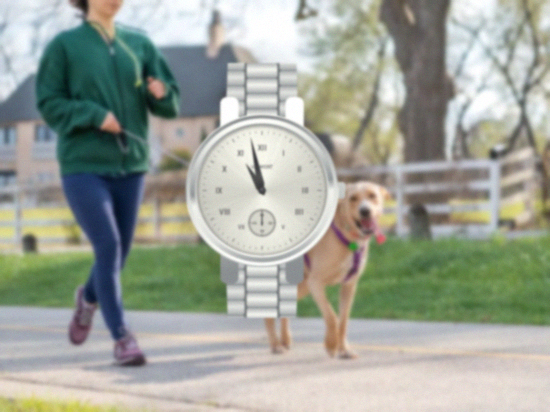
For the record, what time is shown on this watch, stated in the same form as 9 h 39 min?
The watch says 10 h 58 min
